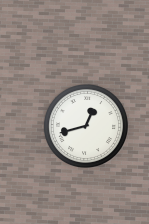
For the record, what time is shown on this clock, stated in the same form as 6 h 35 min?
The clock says 12 h 42 min
